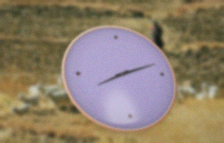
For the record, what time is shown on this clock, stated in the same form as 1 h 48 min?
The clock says 8 h 12 min
